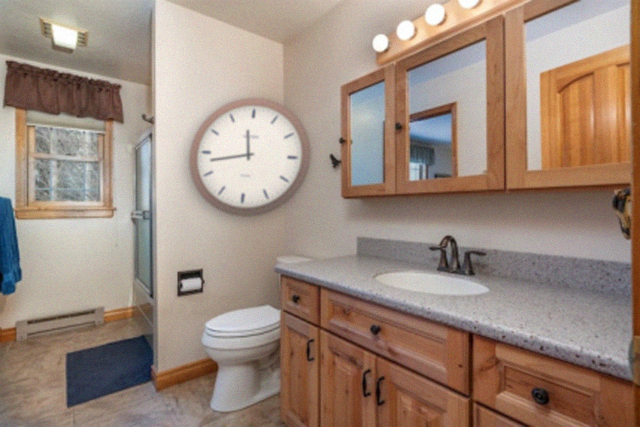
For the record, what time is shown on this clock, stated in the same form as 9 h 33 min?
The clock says 11 h 43 min
